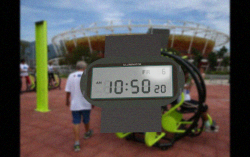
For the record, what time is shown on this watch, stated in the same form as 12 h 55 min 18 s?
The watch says 10 h 50 min 20 s
